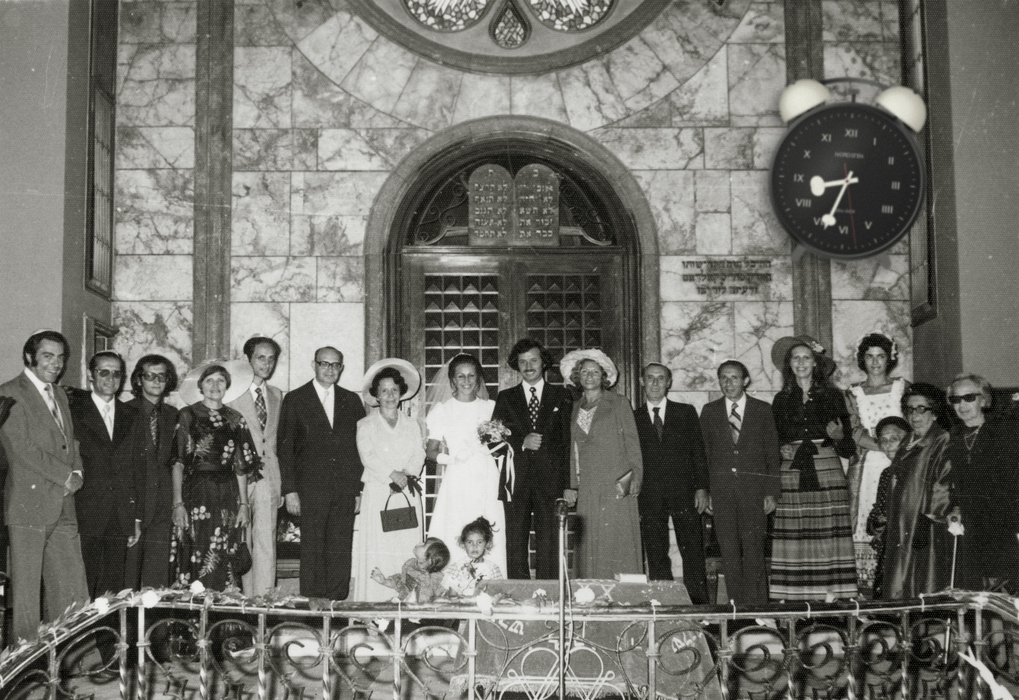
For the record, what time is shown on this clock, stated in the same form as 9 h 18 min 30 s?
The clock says 8 h 33 min 28 s
